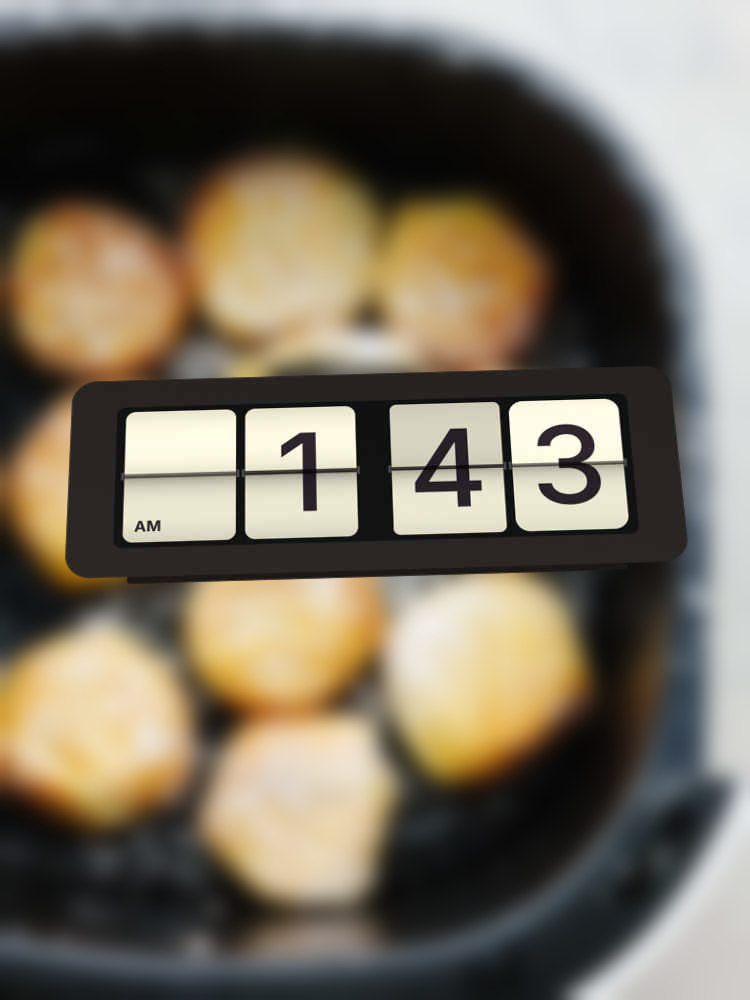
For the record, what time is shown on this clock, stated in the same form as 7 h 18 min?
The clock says 1 h 43 min
